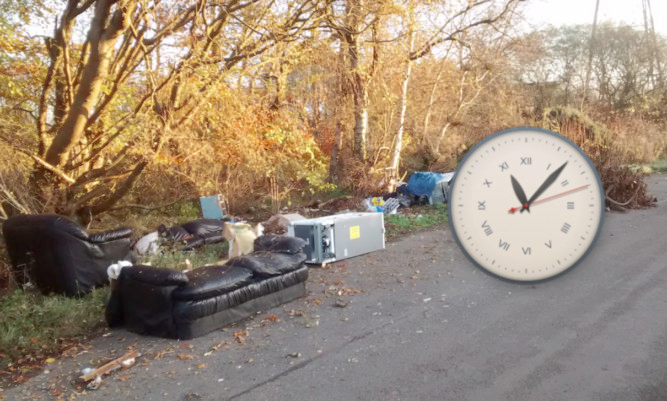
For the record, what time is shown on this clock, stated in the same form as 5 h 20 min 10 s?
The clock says 11 h 07 min 12 s
